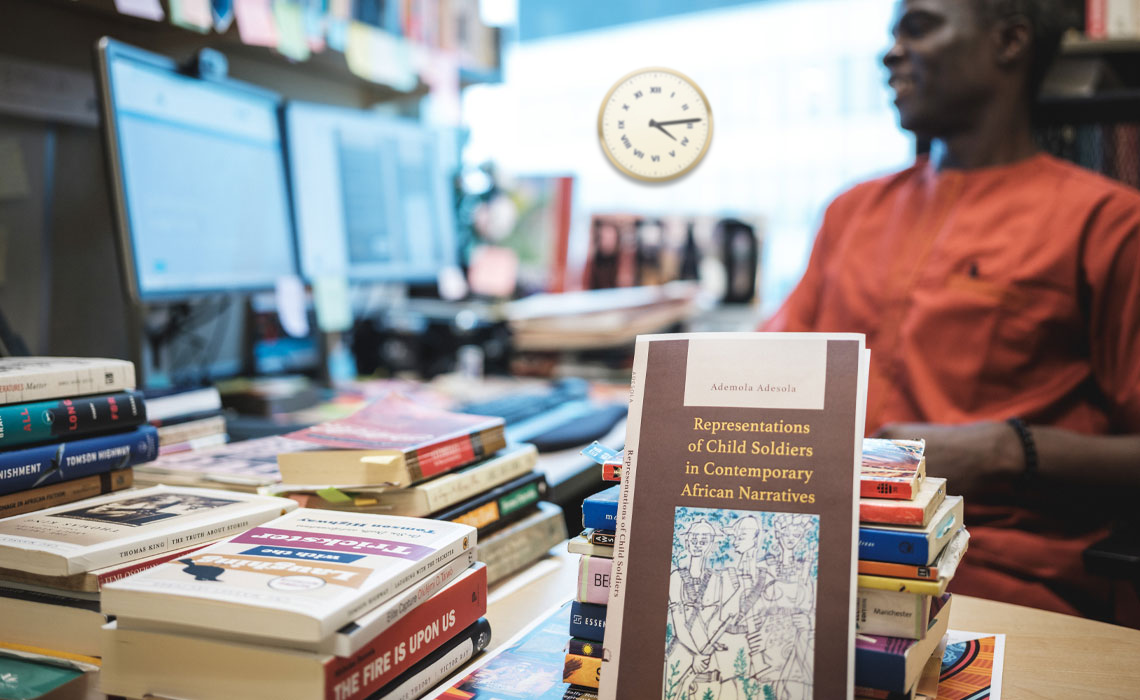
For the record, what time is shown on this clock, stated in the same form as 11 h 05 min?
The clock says 4 h 14 min
